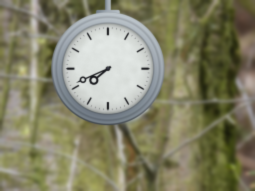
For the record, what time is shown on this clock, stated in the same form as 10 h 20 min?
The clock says 7 h 41 min
